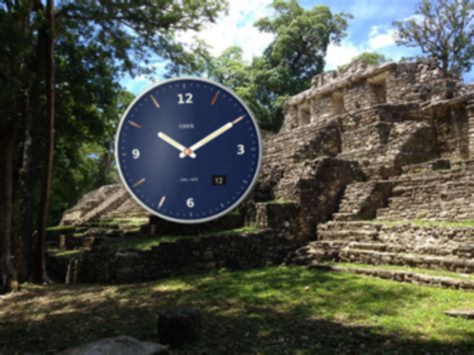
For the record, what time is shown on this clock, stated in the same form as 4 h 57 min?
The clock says 10 h 10 min
